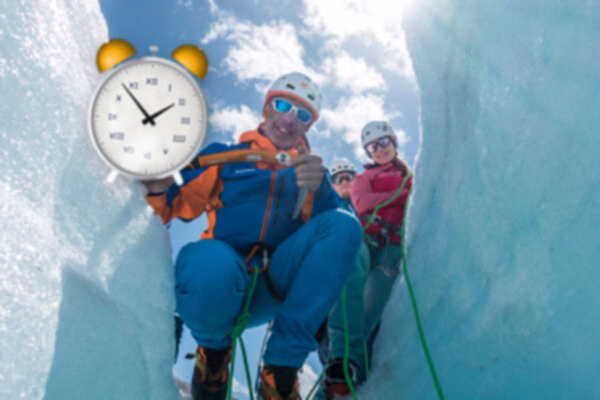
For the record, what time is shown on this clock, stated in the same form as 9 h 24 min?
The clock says 1 h 53 min
